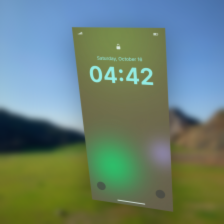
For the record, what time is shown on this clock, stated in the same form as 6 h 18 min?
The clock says 4 h 42 min
